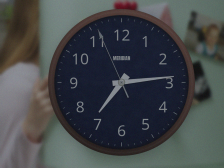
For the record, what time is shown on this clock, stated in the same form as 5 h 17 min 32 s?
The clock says 7 h 13 min 56 s
